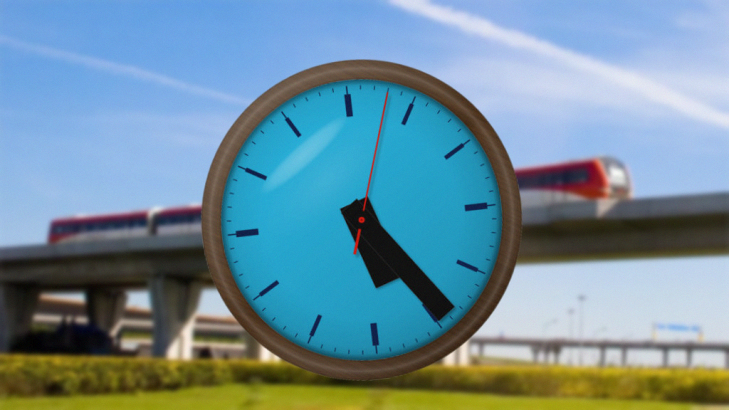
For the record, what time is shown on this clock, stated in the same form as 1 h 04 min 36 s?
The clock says 5 h 24 min 03 s
